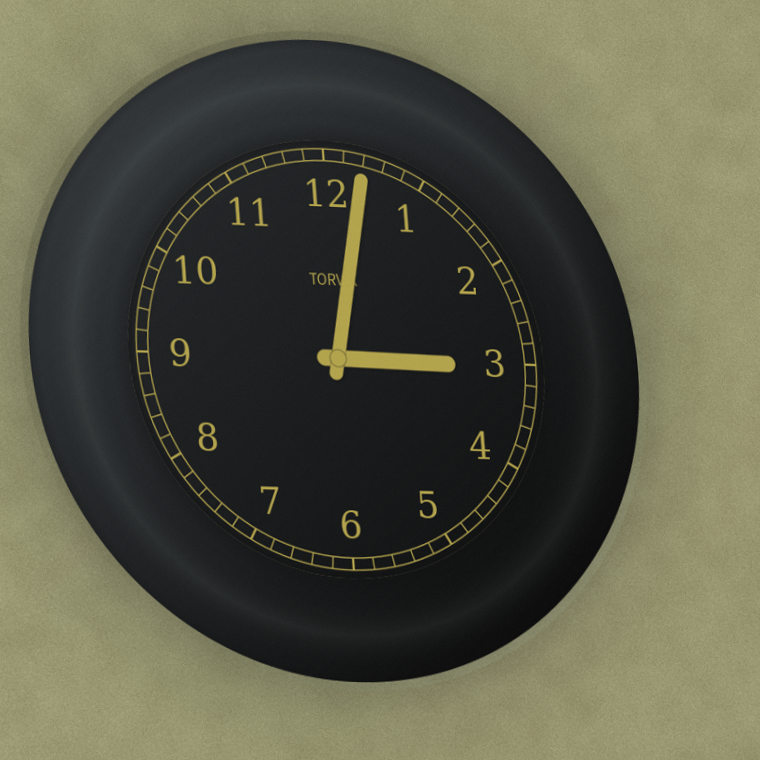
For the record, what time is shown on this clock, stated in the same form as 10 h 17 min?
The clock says 3 h 02 min
